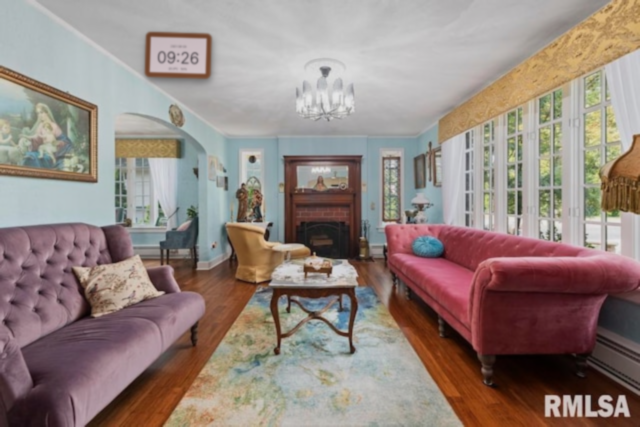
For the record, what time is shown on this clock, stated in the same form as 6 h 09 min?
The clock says 9 h 26 min
